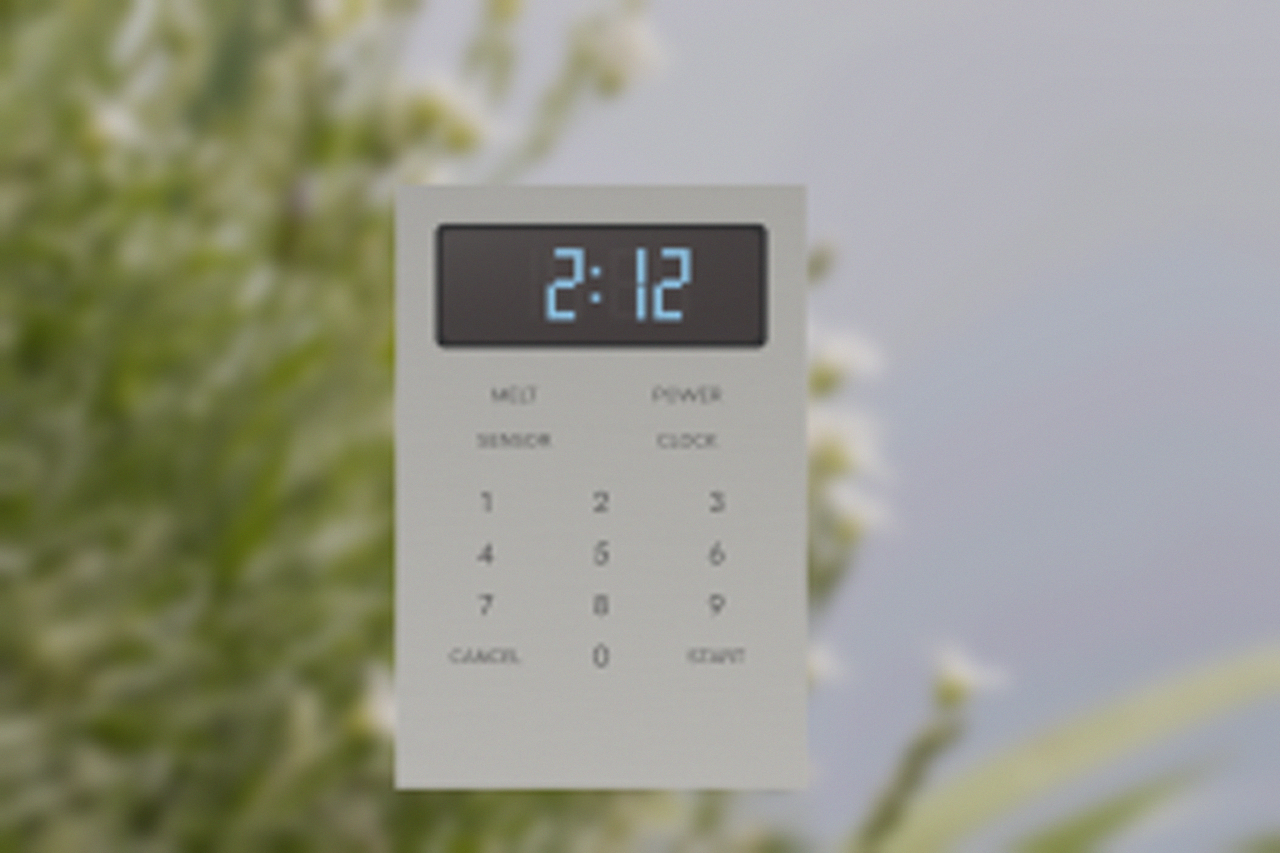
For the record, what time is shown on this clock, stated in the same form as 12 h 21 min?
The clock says 2 h 12 min
